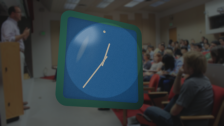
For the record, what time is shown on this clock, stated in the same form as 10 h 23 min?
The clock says 12 h 36 min
